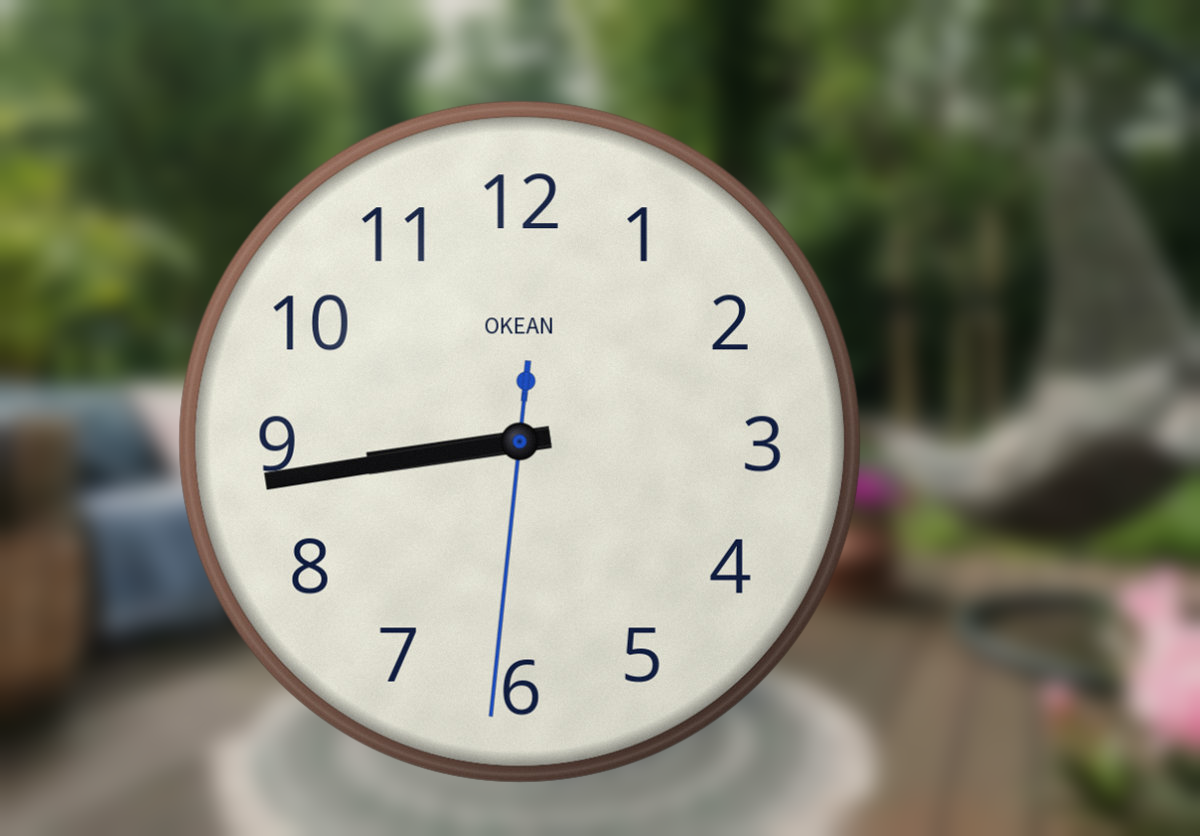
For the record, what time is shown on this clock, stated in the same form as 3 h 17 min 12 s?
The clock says 8 h 43 min 31 s
